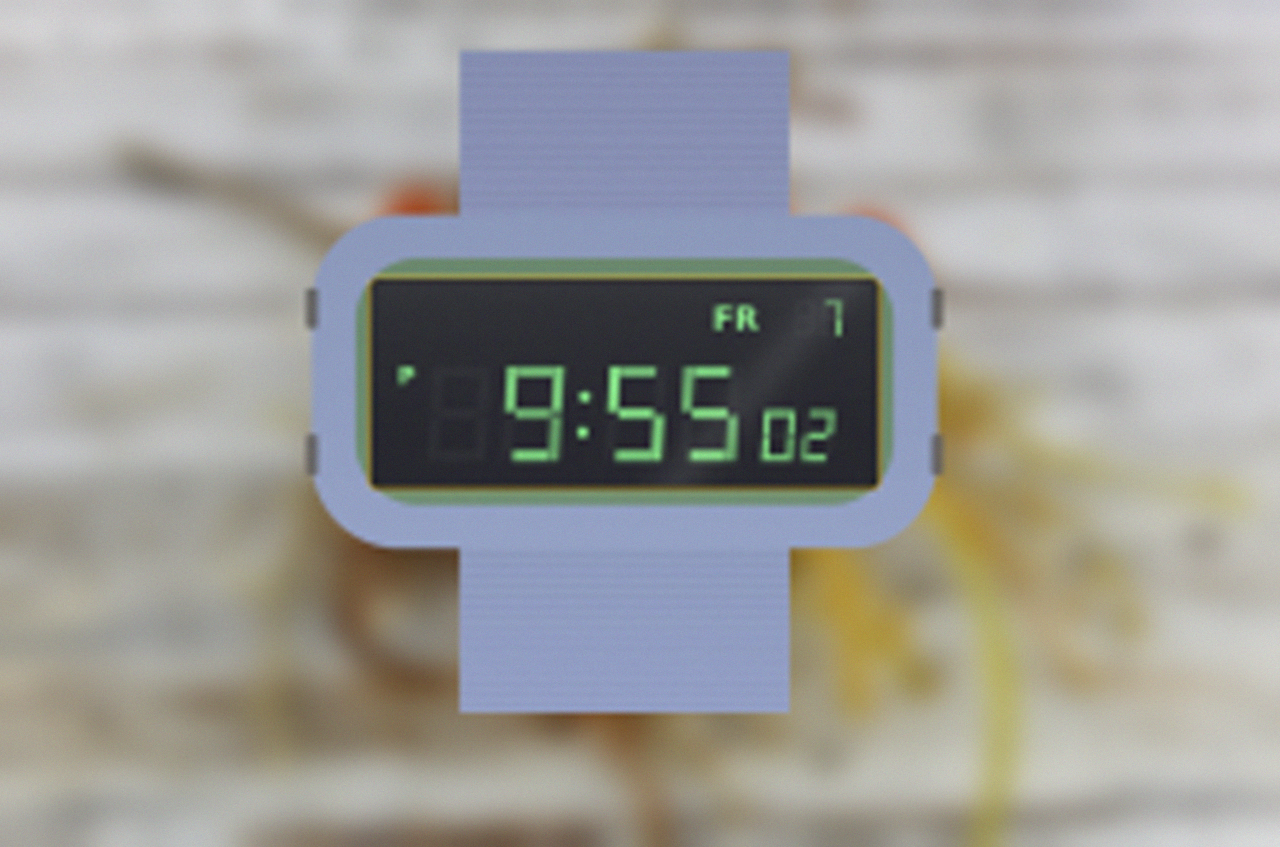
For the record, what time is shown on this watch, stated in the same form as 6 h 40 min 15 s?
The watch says 9 h 55 min 02 s
